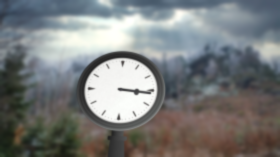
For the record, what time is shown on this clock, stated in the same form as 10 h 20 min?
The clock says 3 h 16 min
